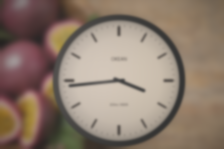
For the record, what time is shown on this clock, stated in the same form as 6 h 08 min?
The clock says 3 h 44 min
